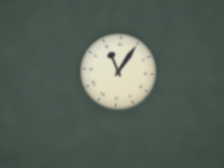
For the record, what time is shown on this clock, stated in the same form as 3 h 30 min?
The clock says 11 h 05 min
